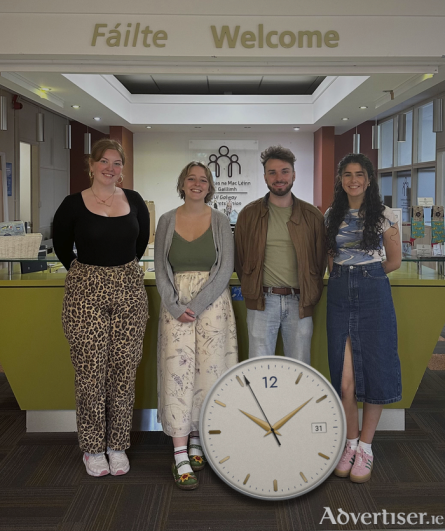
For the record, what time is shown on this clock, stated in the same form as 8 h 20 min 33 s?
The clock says 10 h 08 min 56 s
